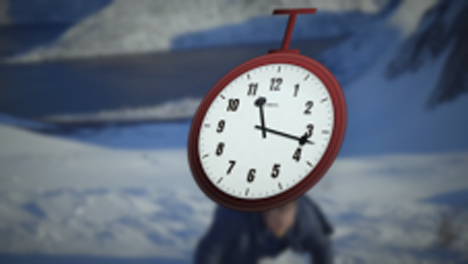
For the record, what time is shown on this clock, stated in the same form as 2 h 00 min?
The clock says 11 h 17 min
